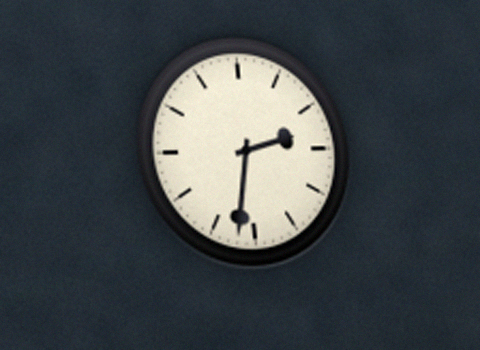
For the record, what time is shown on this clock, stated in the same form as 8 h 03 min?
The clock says 2 h 32 min
